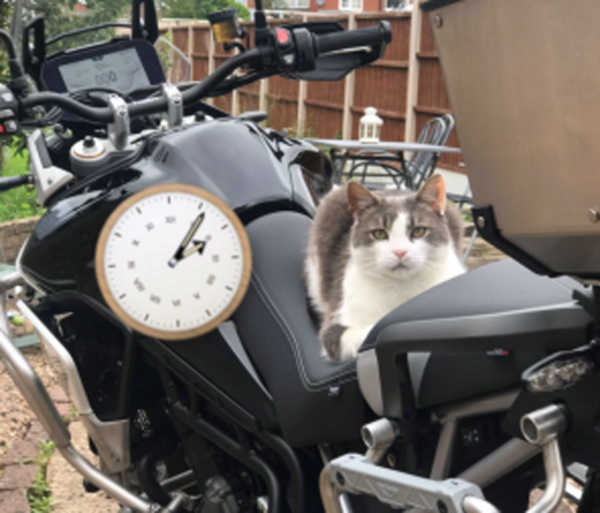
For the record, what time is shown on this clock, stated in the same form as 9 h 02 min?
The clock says 2 h 06 min
